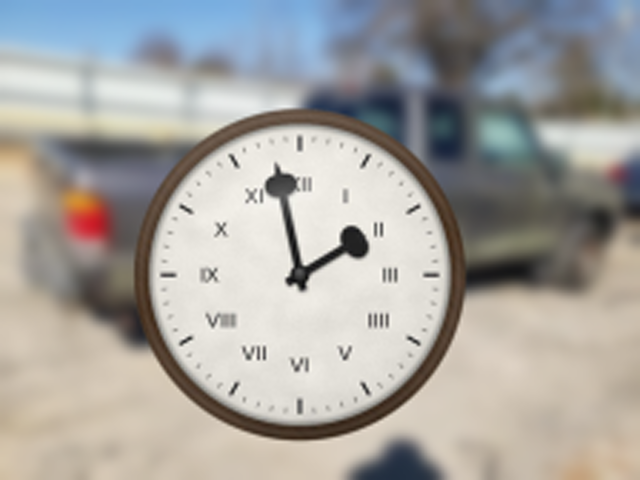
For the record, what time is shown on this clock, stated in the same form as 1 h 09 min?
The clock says 1 h 58 min
